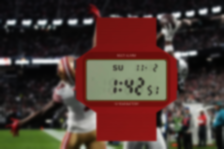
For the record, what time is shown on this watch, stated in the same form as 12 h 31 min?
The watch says 1 h 42 min
